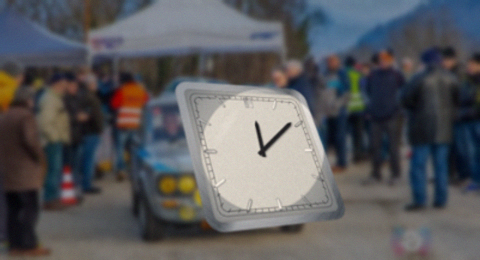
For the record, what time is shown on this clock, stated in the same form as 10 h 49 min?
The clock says 12 h 09 min
